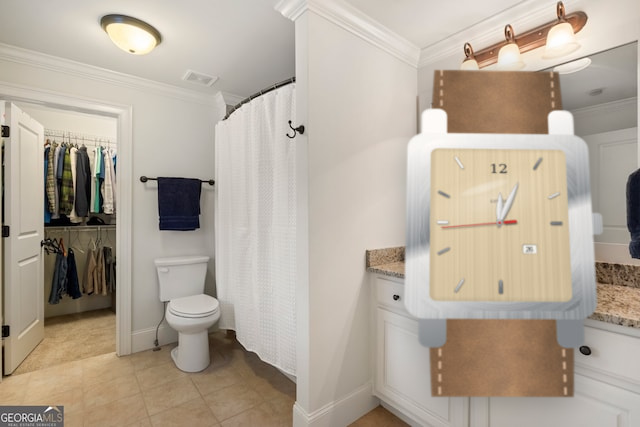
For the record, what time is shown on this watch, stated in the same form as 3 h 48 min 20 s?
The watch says 12 h 03 min 44 s
